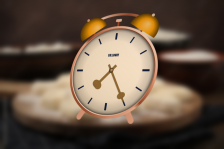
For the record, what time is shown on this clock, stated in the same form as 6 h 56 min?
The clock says 7 h 25 min
